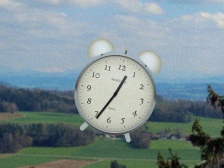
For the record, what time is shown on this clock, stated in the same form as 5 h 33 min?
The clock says 12 h 34 min
